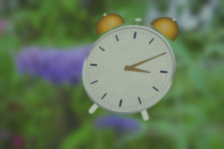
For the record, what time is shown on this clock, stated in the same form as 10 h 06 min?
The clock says 3 h 10 min
